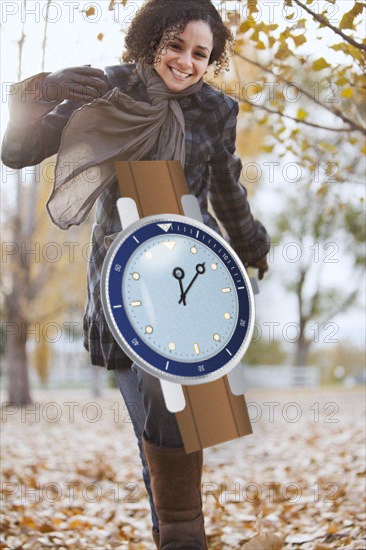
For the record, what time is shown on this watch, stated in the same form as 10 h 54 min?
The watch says 12 h 08 min
